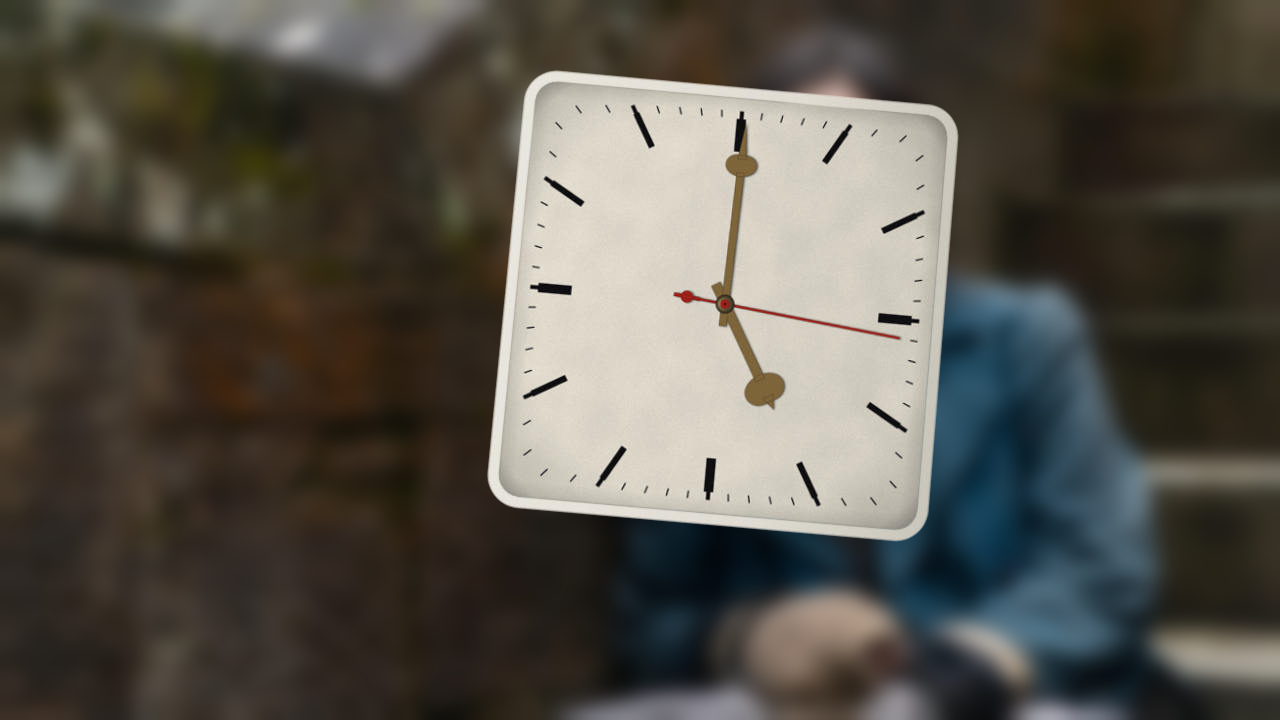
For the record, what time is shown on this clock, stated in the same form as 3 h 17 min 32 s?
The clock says 5 h 00 min 16 s
